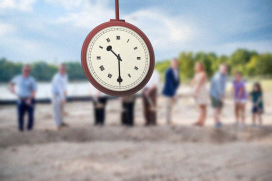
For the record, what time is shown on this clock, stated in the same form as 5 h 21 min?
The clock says 10 h 30 min
